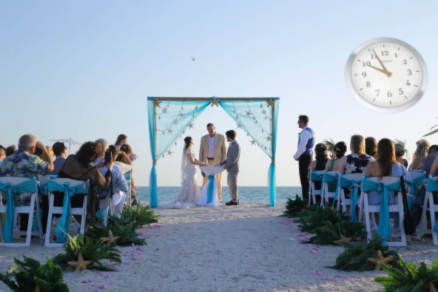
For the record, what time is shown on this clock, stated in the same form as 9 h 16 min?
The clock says 9 h 56 min
